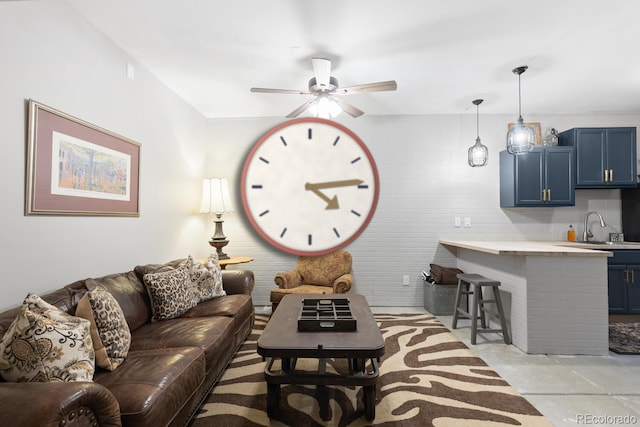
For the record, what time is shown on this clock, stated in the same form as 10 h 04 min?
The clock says 4 h 14 min
